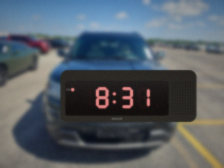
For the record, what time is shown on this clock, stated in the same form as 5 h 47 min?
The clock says 8 h 31 min
